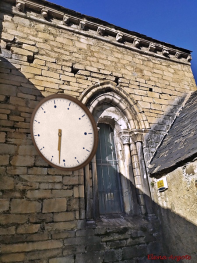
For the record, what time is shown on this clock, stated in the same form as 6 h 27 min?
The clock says 6 h 32 min
